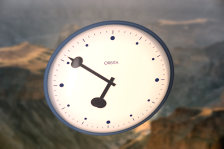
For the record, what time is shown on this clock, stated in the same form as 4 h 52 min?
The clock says 6 h 51 min
